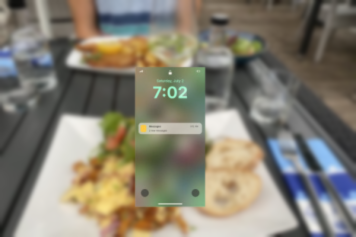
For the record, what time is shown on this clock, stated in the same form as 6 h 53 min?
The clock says 7 h 02 min
